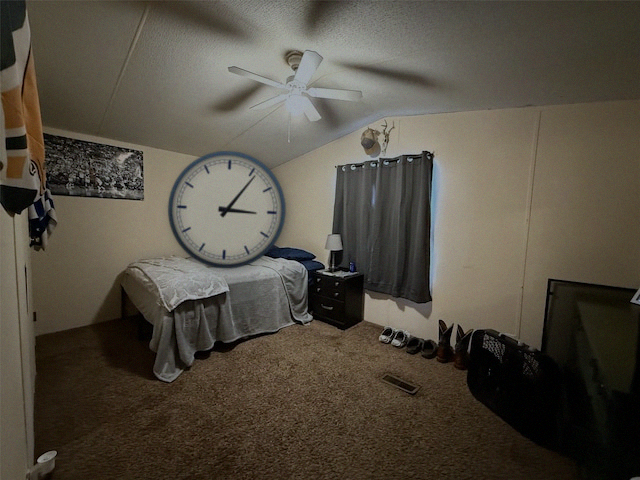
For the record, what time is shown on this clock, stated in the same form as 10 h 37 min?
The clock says 3 h 06 min
